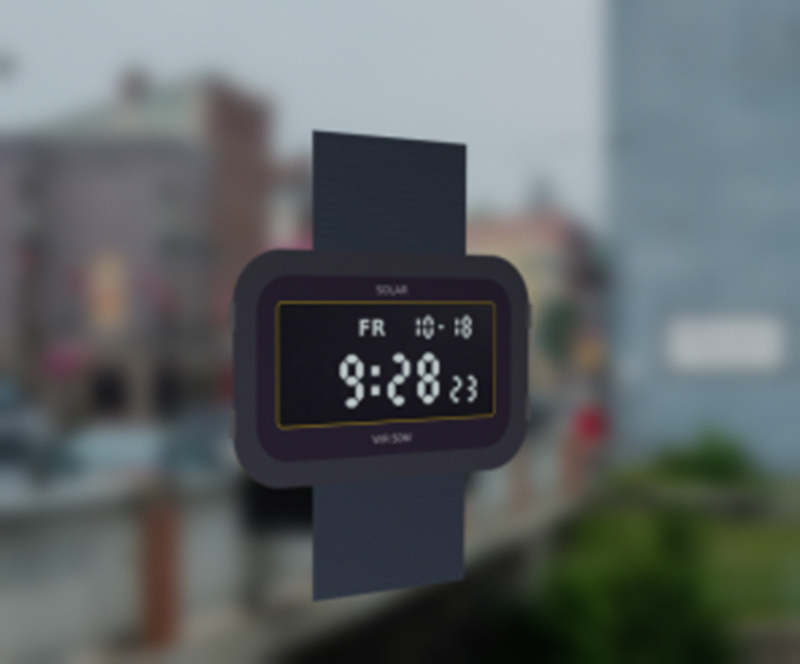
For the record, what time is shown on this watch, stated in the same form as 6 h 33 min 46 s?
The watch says 9 h 28 min 23 s
